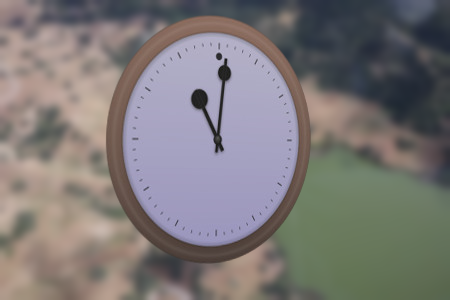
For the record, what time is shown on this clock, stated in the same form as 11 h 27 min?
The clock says 11 h 01 min
